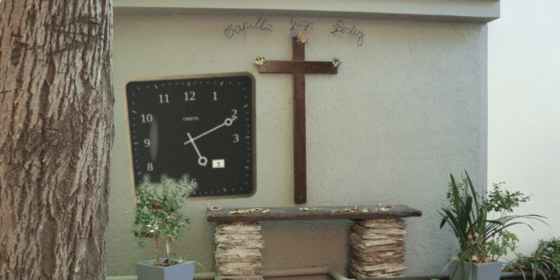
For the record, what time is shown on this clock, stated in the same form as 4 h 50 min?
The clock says 5 h 11 min
